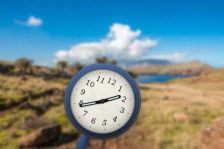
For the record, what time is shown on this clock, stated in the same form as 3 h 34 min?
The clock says 1 h 39 min
